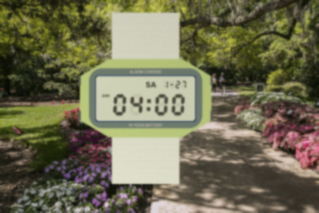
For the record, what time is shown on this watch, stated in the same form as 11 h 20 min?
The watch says 4 h 00 min
